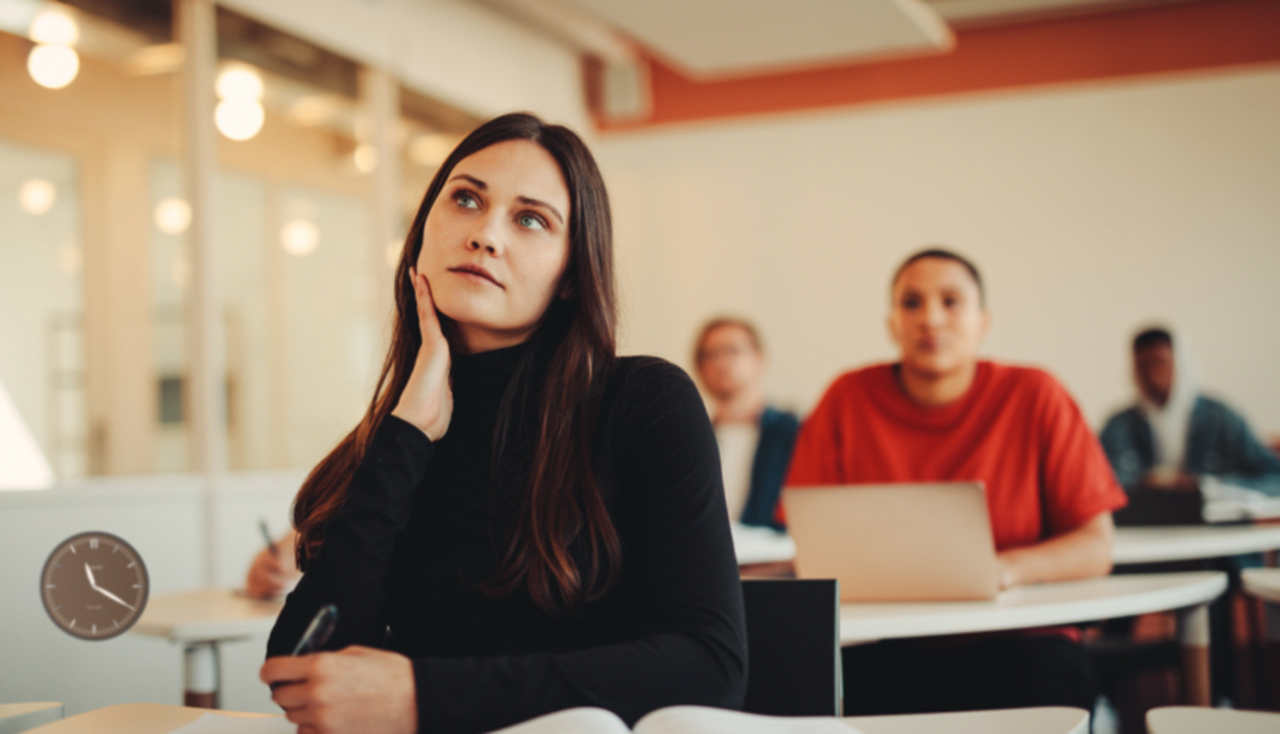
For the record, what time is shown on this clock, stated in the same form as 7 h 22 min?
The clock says 11 h 20 min
